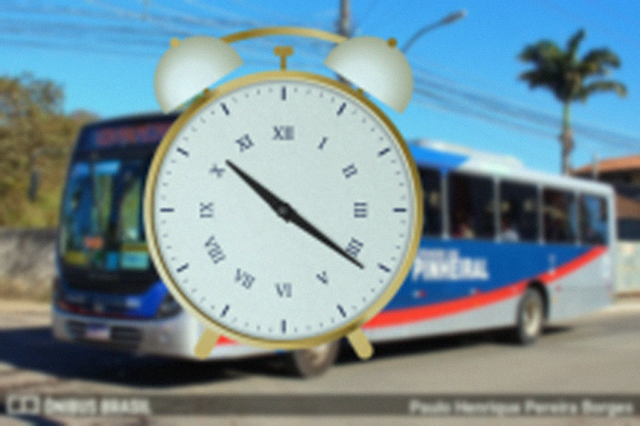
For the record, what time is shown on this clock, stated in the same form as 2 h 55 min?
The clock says 10 h 21 min
